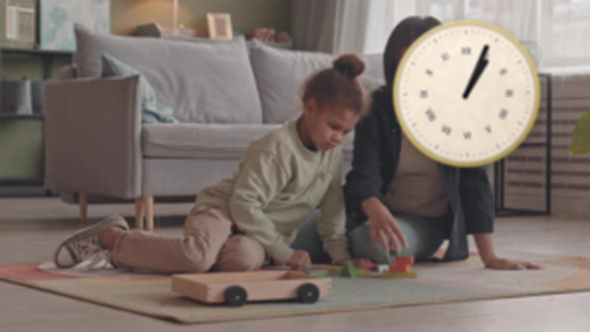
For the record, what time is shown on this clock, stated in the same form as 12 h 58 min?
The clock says 1 h 04 min
